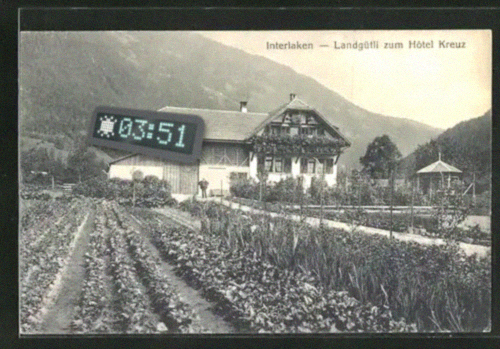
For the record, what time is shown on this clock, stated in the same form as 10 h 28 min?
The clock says 3 h 51 min
